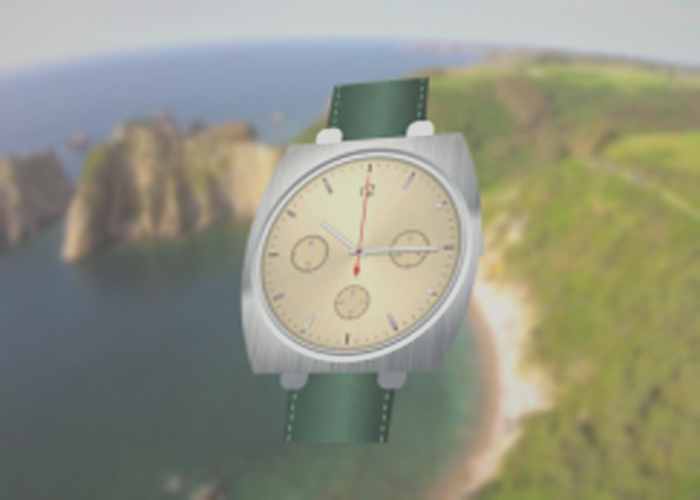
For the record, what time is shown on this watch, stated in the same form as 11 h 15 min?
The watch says 10 h 15 min
